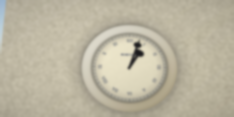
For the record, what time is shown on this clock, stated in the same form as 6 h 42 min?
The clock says 1 h 03 min
